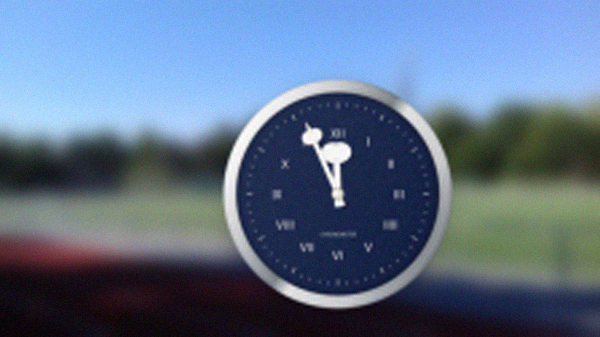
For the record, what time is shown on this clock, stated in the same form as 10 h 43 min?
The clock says 11 h 56 min
